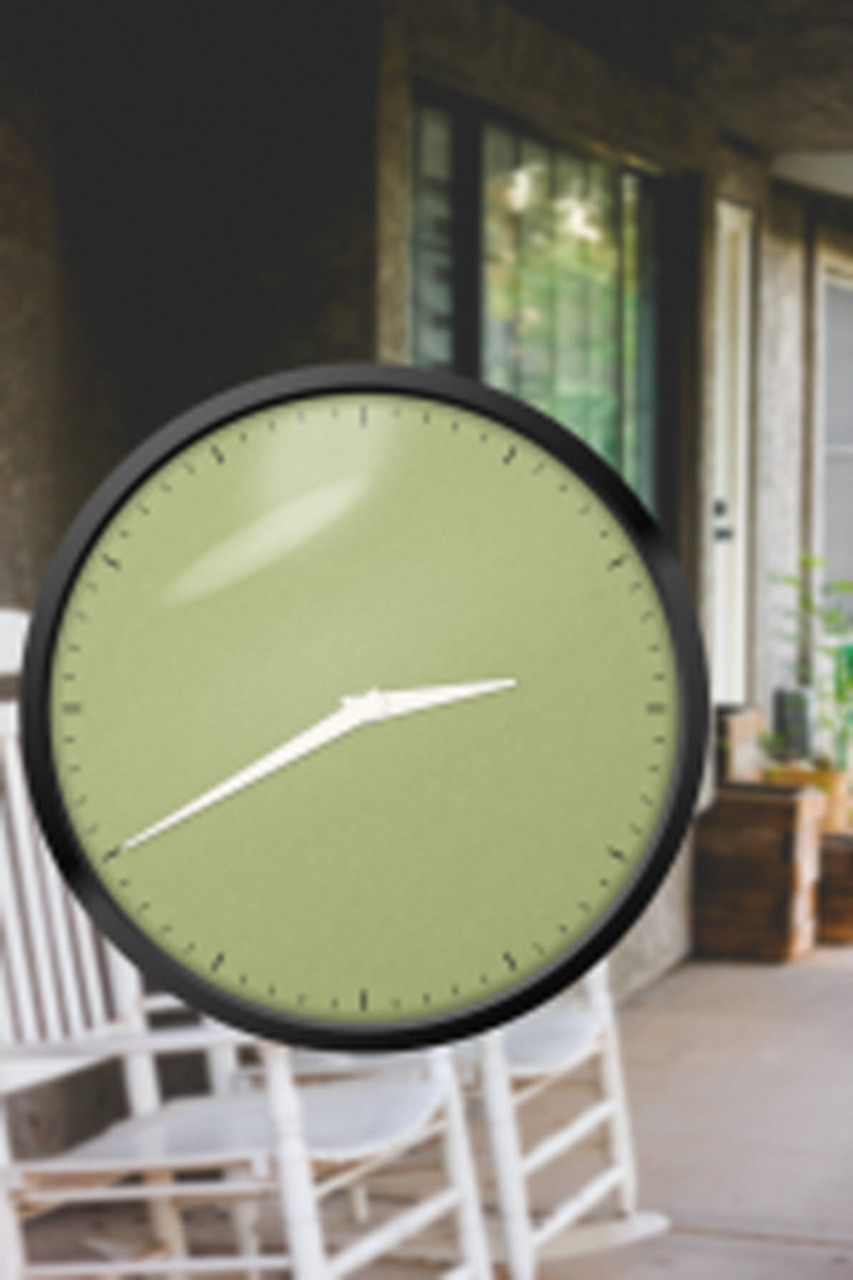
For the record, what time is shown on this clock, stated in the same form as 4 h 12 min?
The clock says 2 h 40 min
